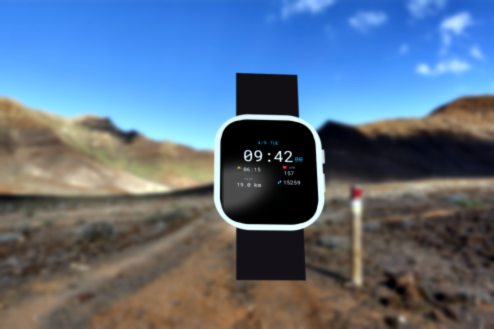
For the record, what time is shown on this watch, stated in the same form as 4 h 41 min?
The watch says 9 h 42 min
